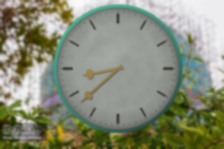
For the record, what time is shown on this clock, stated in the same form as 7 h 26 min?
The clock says 8 h 38 min
